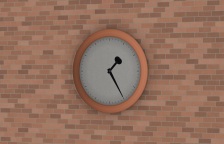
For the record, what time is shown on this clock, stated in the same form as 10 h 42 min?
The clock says 1 h 25 min
